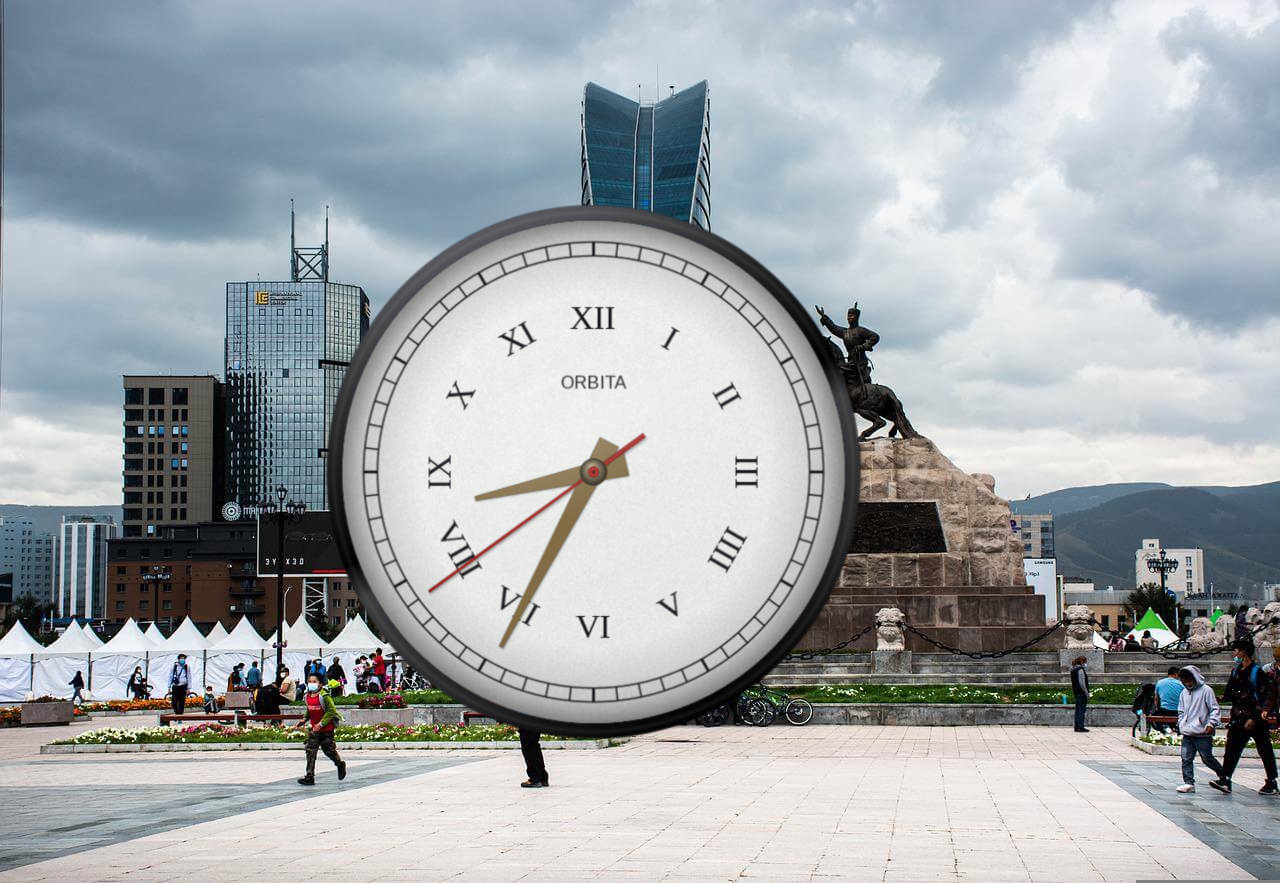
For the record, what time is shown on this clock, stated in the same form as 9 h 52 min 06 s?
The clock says 8 h 34 min 39 s
